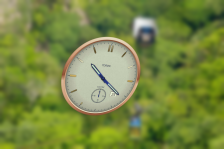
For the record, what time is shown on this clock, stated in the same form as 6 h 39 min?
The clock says 10 h 21 min
